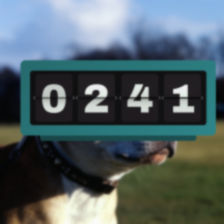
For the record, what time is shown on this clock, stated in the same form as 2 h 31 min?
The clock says 2 h 41 min
